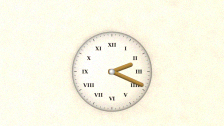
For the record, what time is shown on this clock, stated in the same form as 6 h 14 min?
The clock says 2 h 19 min
